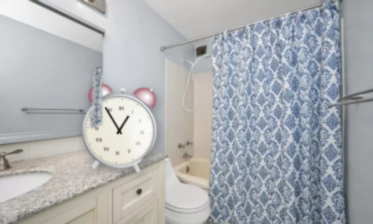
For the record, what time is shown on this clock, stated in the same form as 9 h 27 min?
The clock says 12 h 54 min
